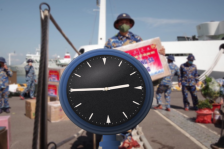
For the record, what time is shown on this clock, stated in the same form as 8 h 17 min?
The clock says 2 h 45 min
